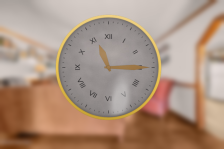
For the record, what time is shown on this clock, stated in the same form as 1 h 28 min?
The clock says 11 h 15 min
